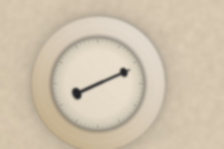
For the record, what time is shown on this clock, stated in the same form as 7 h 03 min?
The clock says 8 h 11 min
